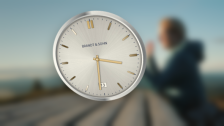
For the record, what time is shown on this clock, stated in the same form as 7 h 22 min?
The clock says 3 h 31 min
